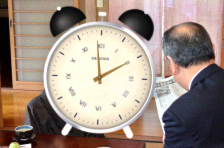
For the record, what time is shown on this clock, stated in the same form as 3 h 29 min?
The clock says 1 h 59 min
